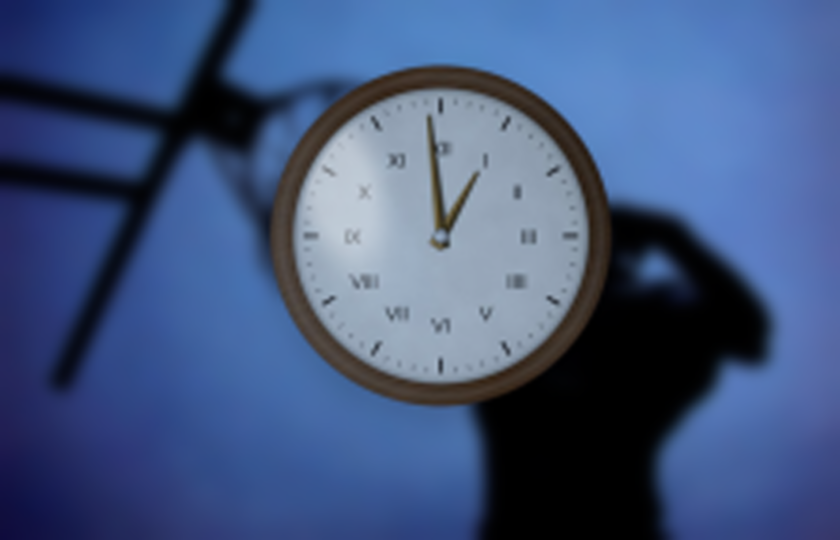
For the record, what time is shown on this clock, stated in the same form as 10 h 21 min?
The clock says 12 h 59 min
